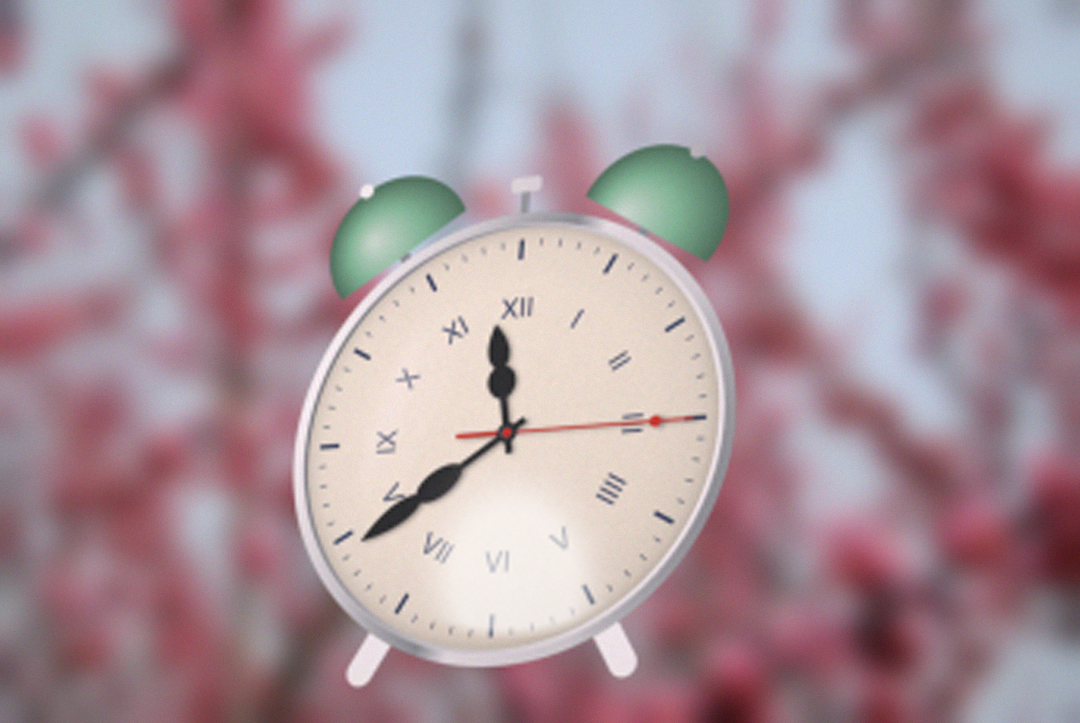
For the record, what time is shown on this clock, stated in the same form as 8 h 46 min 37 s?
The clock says 11 h 39 min 15 s
